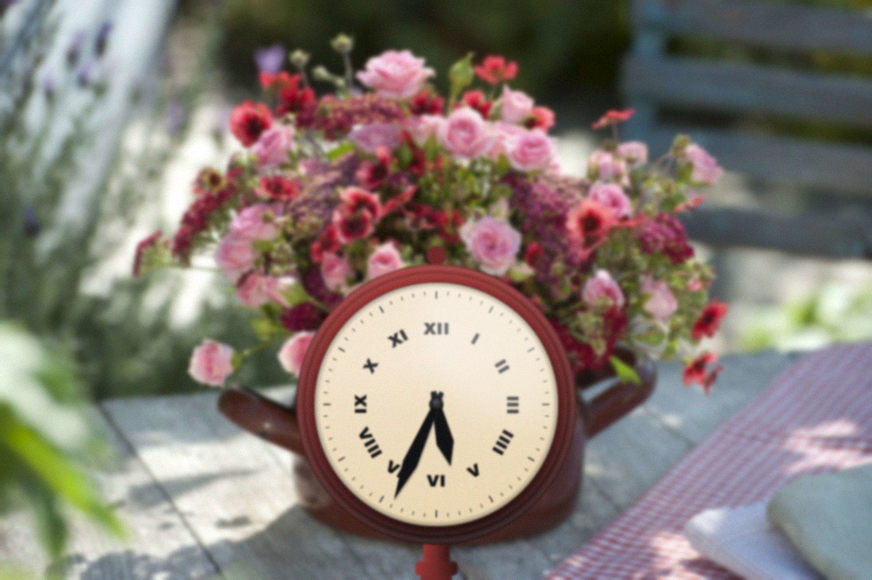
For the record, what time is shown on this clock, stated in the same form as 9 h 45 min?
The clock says 5 h 34 min
